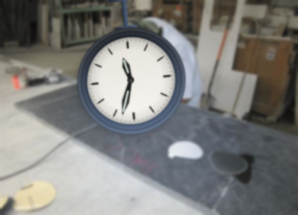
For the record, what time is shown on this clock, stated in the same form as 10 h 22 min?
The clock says 11 h 33 min
